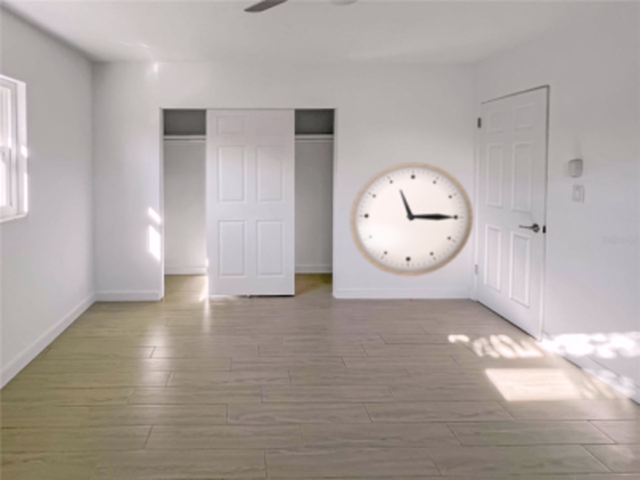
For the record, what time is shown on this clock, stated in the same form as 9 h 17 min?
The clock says 11 h 15 min
